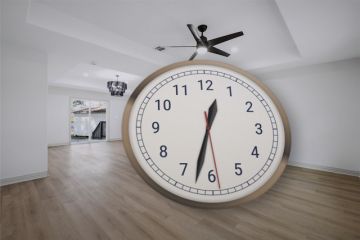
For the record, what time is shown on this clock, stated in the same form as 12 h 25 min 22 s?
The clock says 12 h 32 min 29 s
